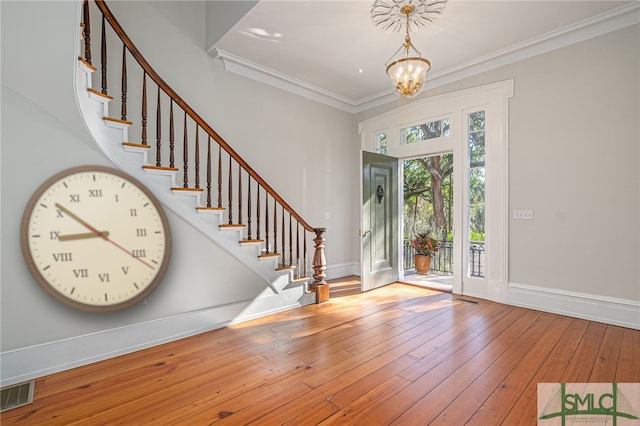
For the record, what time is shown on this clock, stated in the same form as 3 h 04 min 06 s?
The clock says 8 h 51 min 21 s
